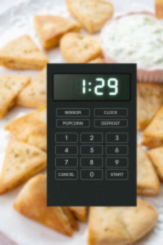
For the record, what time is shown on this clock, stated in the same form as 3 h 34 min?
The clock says 1 h 29 min
